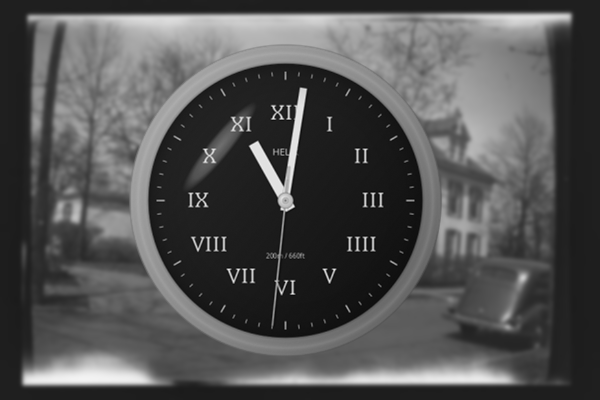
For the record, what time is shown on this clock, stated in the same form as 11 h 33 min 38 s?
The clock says 11 h 01 min 31 s
